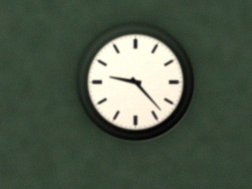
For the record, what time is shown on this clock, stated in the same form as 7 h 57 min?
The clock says 9 h 23 min
